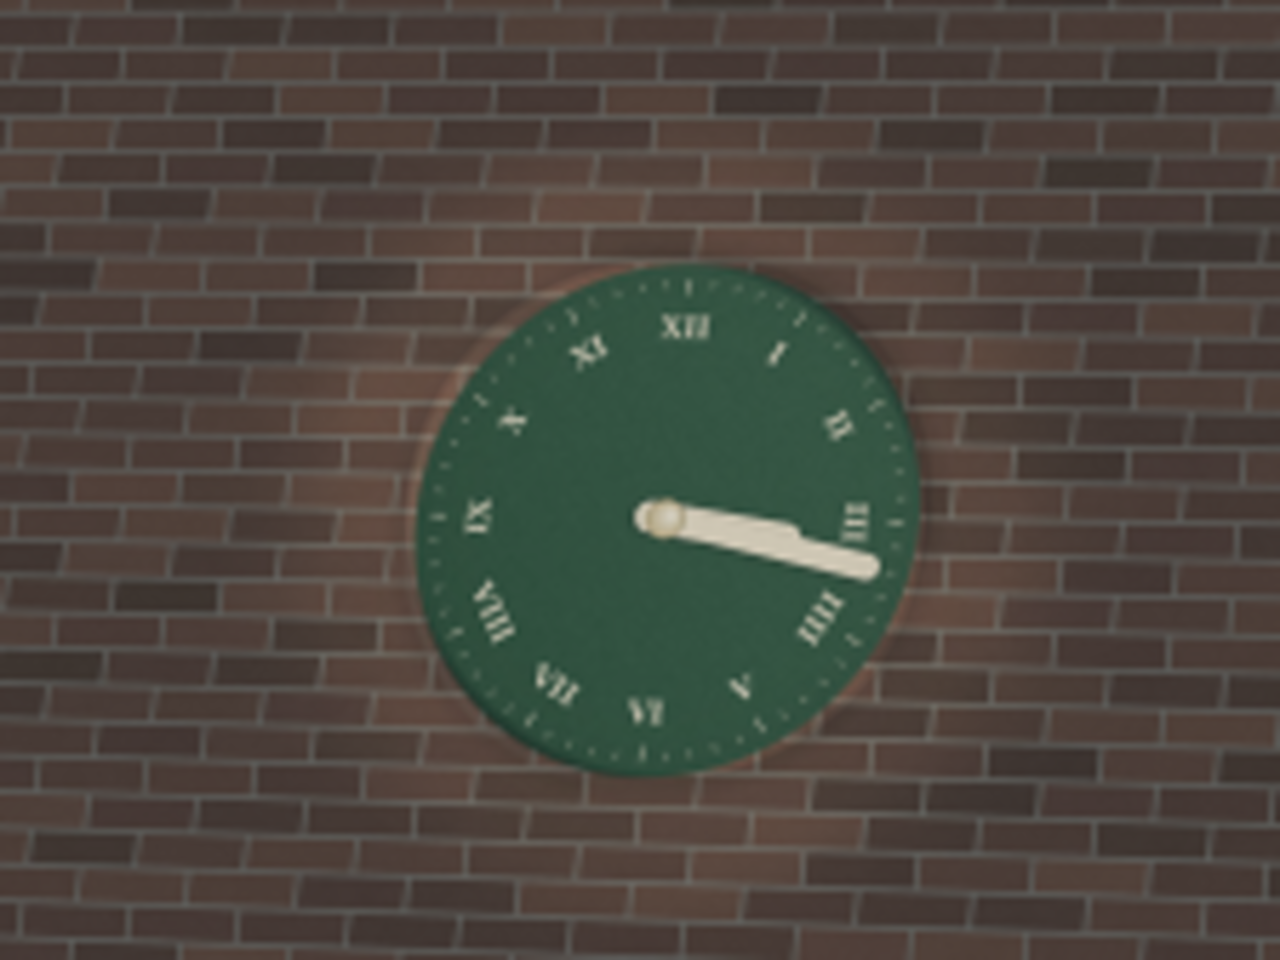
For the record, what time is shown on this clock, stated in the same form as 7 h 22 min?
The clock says 3 h 17 min
